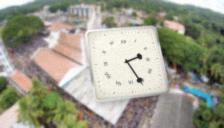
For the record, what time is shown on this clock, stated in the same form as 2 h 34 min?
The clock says 2 h 26 min
